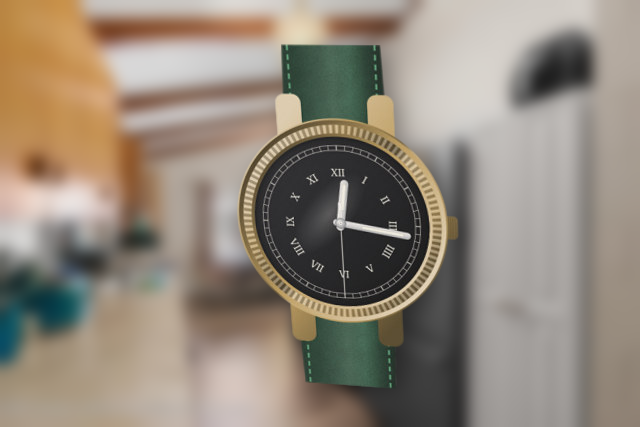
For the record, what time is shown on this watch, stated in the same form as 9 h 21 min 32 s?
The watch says 12 h 16 min 30 s
